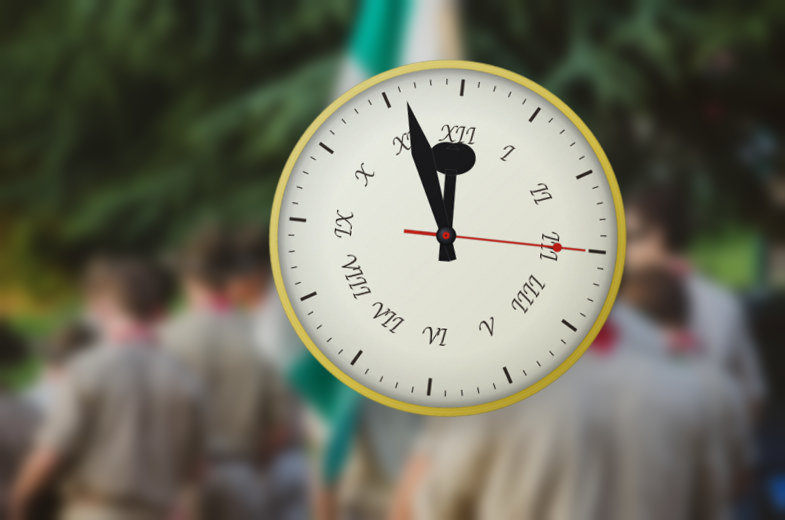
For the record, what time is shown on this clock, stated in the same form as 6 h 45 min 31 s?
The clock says 11 h 56 min 15 s
